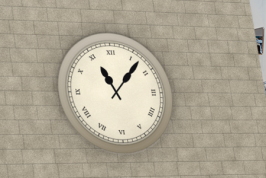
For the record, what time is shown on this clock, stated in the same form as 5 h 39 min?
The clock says 11 h 07 min
